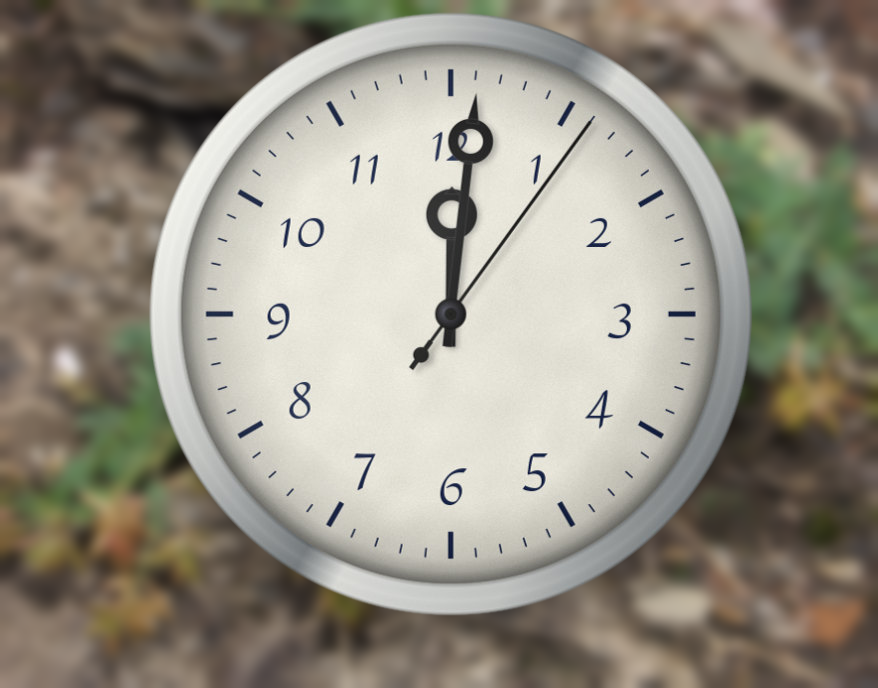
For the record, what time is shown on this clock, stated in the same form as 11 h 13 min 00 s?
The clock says 12 h 01 min 06 s
